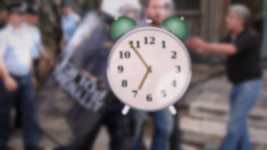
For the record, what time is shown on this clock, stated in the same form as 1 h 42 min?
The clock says 6 h 54 min
